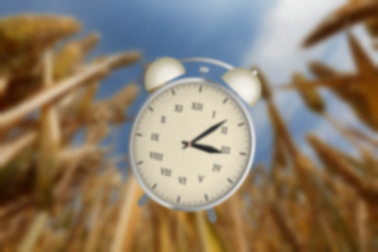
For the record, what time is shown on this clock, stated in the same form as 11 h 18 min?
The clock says 3 h 08 min
